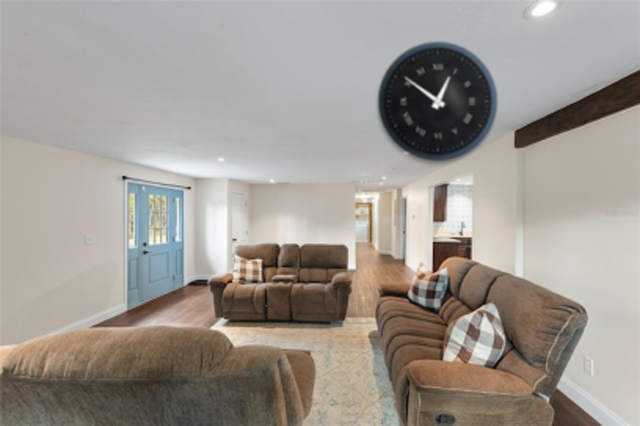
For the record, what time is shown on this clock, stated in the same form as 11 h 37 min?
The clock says 12 h 51 min
